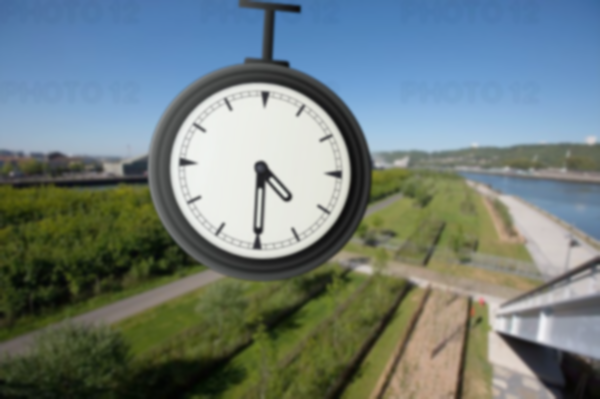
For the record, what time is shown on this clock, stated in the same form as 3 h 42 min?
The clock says 4 h 30 min
